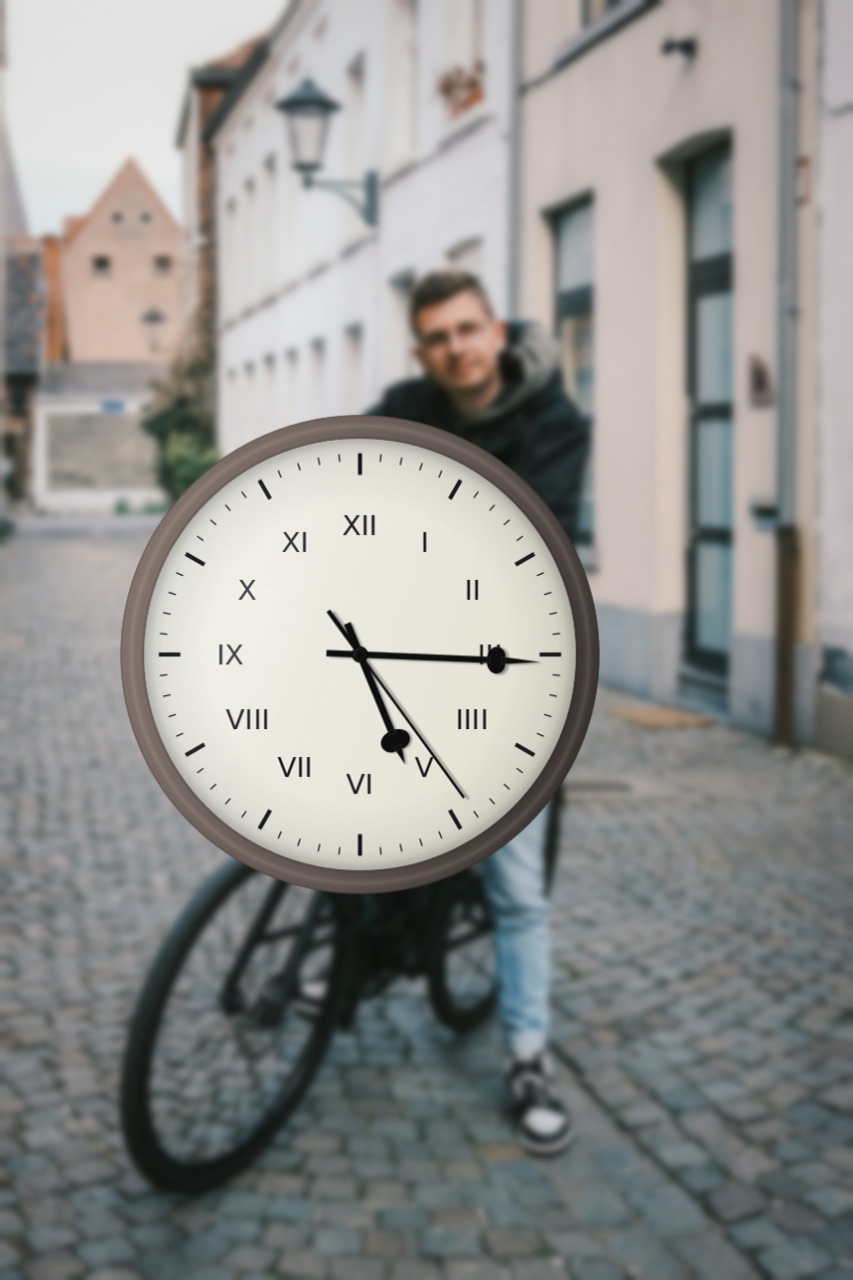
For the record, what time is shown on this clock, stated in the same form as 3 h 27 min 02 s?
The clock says 5 h 15 min 24 s
